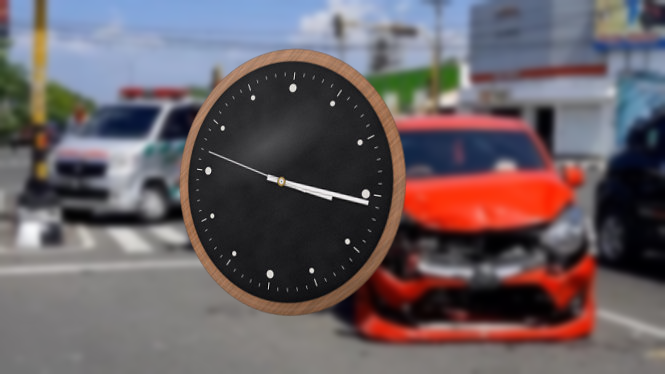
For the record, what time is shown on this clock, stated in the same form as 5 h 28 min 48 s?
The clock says 3 h 15 min 47 s
